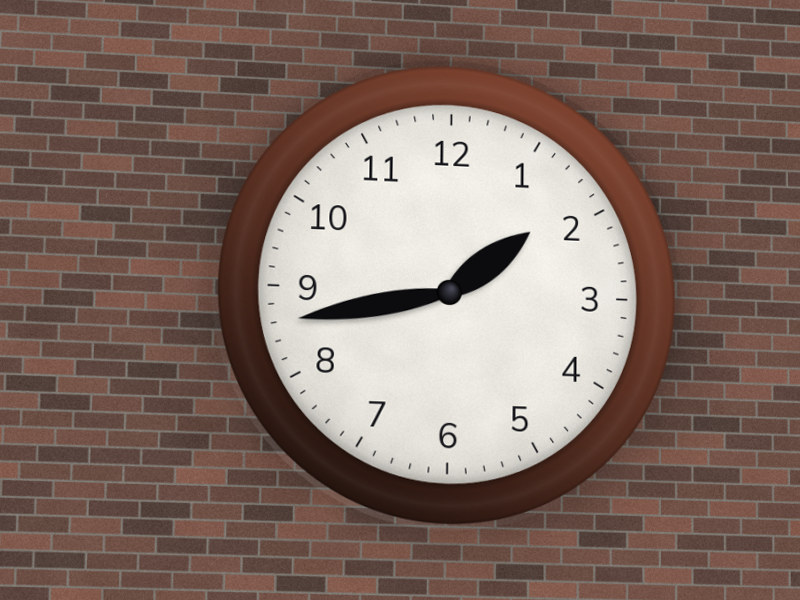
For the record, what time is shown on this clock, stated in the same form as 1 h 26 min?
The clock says 1 h 43 min
